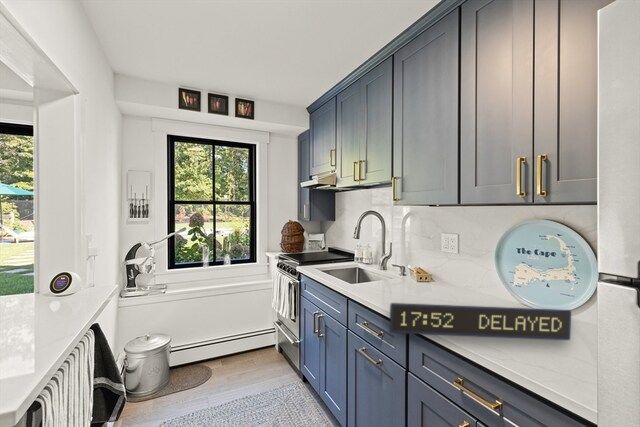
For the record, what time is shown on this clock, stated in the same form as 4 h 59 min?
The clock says 17 h 52 min
